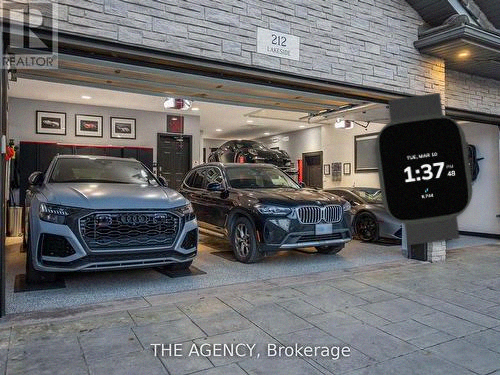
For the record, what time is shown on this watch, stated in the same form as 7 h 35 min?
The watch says 1 h 37 min
